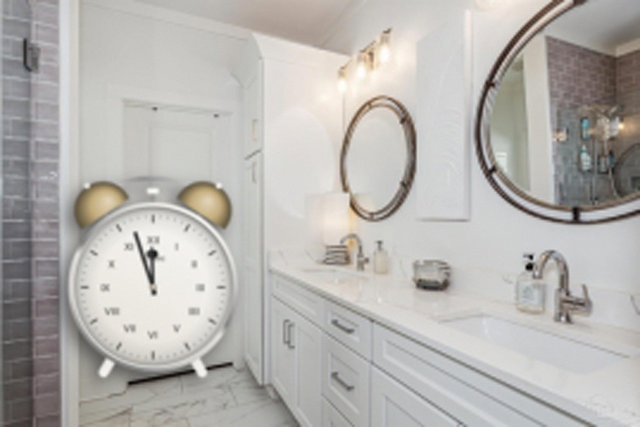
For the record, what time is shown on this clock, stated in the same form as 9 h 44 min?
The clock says 11 h 57 min
